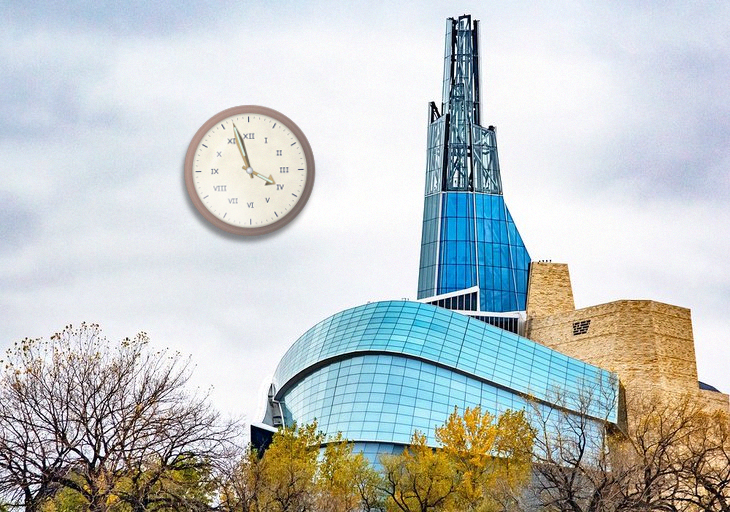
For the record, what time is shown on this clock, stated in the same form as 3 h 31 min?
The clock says 3 h 57 min
